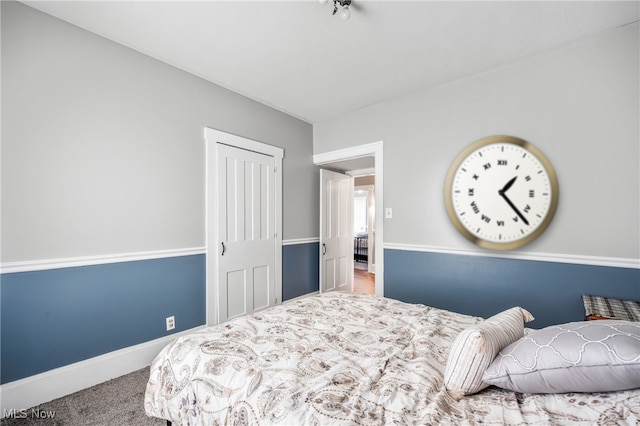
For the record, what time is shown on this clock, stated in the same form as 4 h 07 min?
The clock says 1 h 23 min
